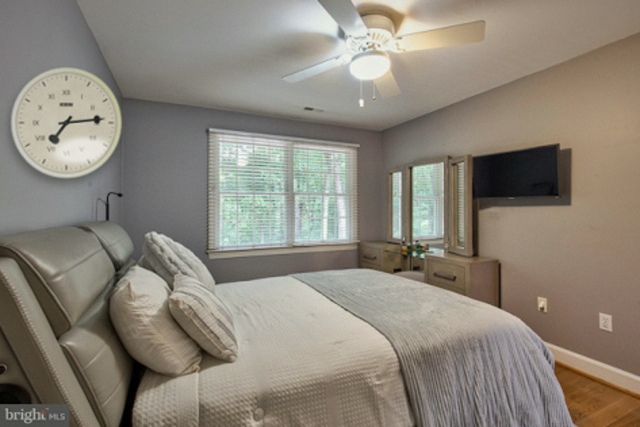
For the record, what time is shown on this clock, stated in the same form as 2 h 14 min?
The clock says 7 h 14 min
